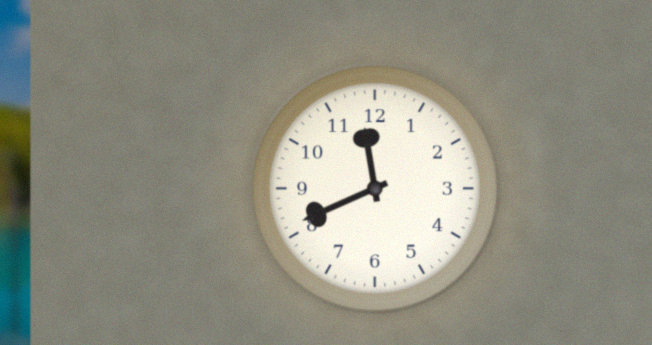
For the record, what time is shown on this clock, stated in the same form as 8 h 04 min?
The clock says 11 h 41 min
